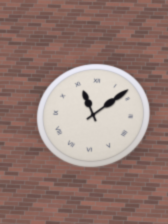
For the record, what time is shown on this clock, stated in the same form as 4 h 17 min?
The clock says 11 h 08 min
